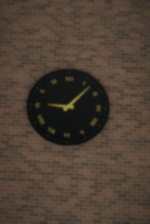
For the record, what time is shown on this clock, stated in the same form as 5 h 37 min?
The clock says 9 h 07 min
